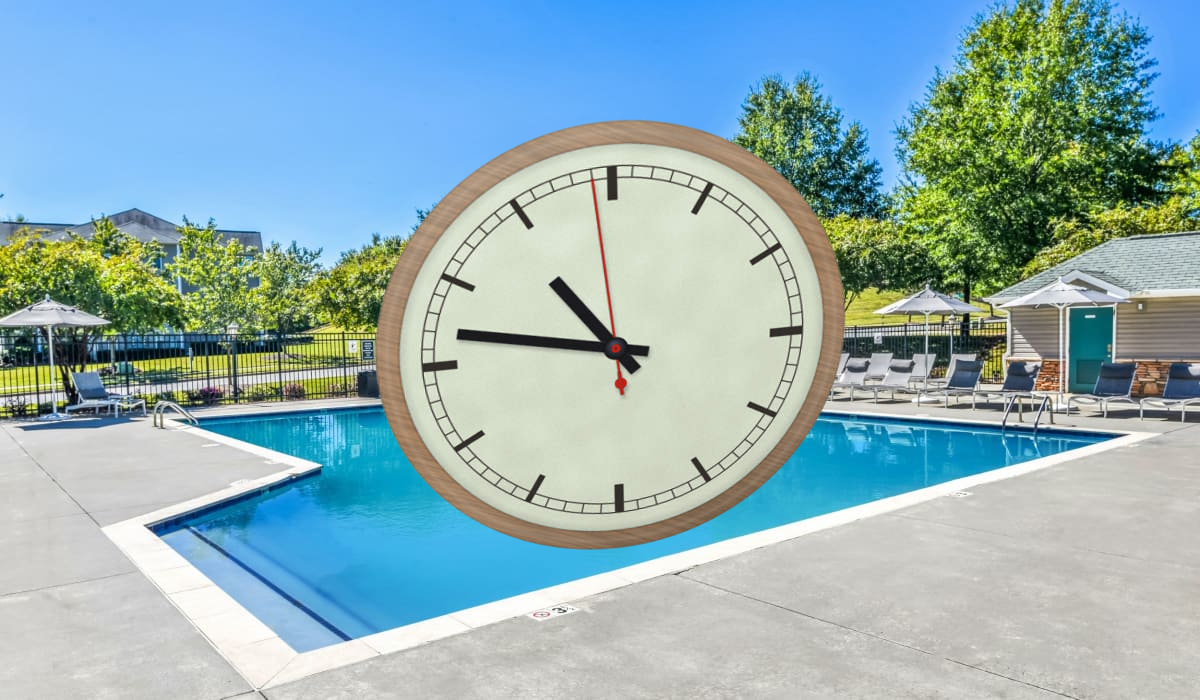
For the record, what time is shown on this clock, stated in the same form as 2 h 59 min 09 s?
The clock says 10 h 46 min 59 s
